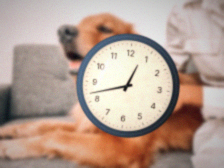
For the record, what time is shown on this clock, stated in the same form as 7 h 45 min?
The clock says 12 h 42 min
